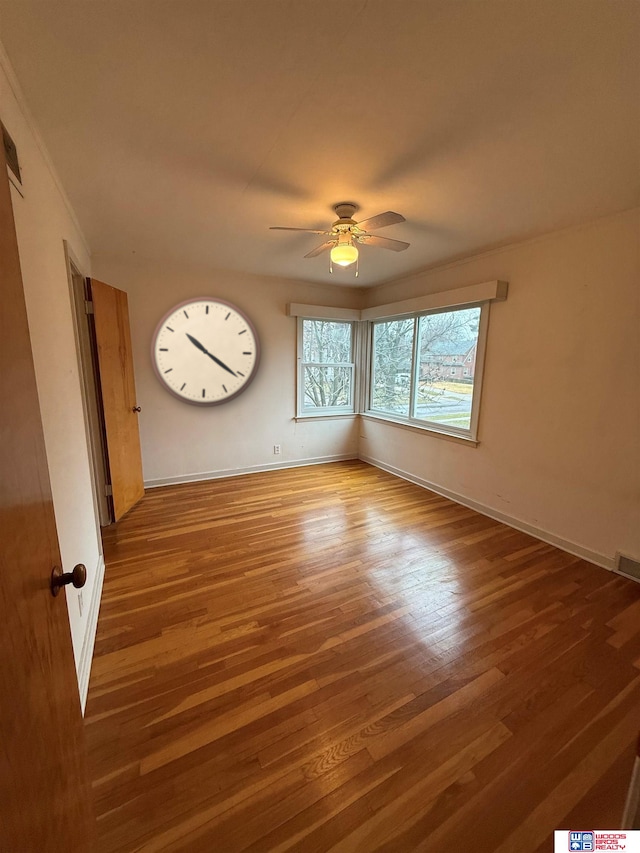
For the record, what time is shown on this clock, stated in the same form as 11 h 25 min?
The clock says 10 h 21 min
